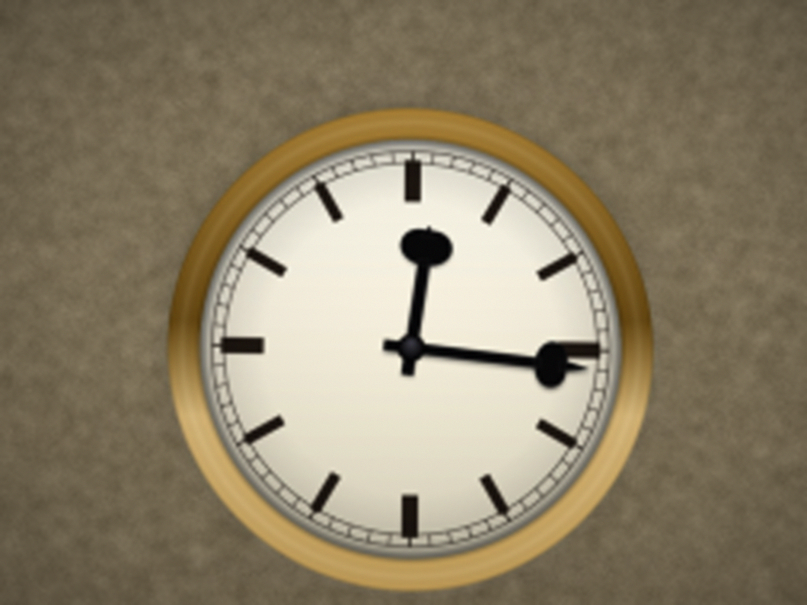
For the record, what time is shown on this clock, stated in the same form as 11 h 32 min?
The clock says 12 h 16 min
